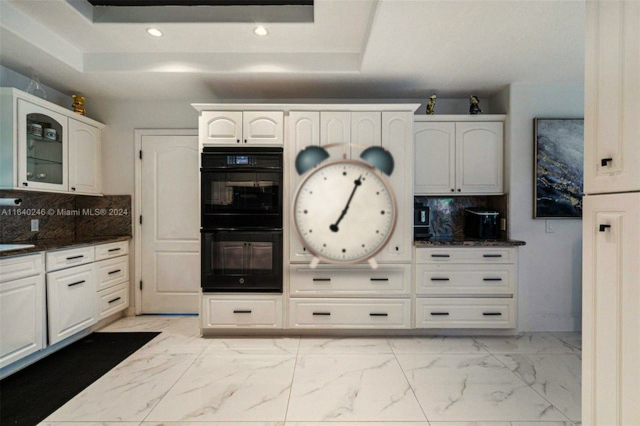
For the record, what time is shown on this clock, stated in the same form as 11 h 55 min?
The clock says 7 h 04 min
